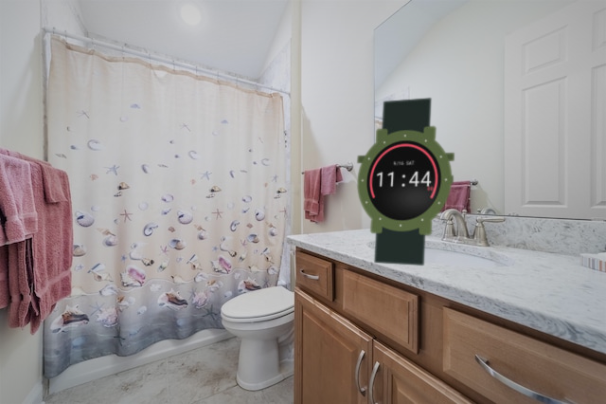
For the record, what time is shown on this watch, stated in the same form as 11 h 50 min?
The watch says 11 h 44 min
